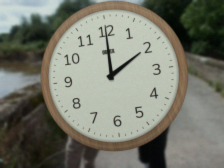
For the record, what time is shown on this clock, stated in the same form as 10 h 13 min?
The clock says 2 h 00 min
